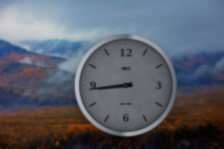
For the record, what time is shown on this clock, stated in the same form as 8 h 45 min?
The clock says 8 h 44 min
